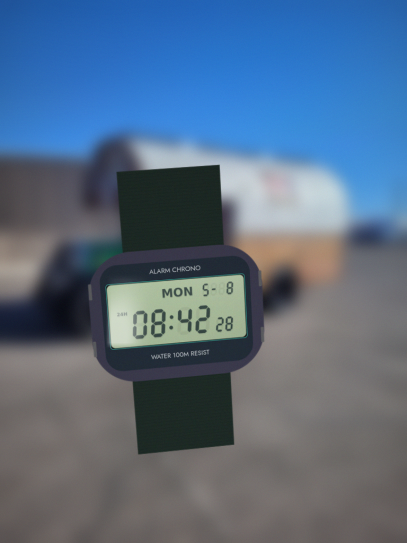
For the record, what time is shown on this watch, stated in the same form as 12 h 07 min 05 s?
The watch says 8 h 42 min 28 s
